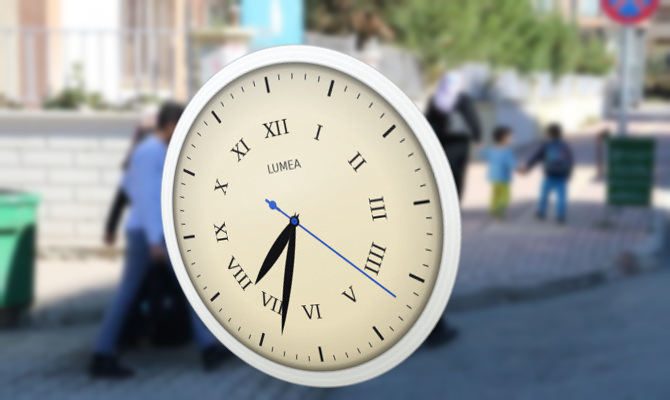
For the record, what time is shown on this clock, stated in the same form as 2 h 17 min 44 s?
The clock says 7 h 33 min 22 s
